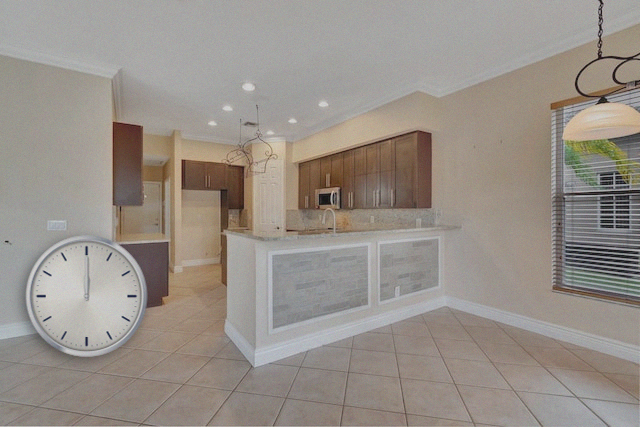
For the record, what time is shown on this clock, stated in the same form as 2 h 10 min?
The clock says 12 h 00 min
